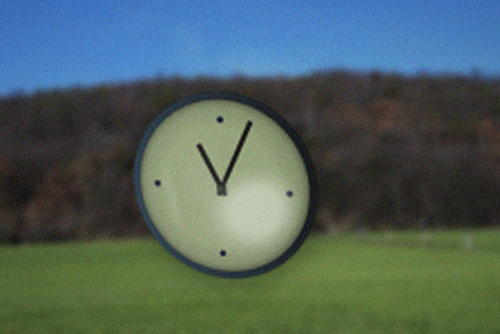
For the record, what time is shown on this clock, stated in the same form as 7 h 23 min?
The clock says 11 h 04 min
